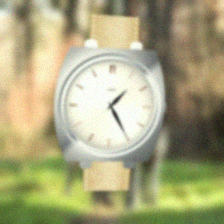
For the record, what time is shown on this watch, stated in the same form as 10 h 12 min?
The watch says 1 h 25 min
